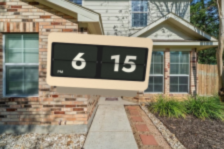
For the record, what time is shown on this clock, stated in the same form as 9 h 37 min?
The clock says 6 h 15 min
